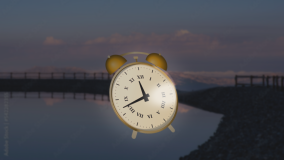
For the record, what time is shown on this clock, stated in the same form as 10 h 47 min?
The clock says 11 h 42 min
